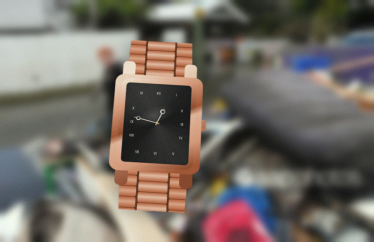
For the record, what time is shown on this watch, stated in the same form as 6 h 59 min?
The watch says 12 h 47 min
